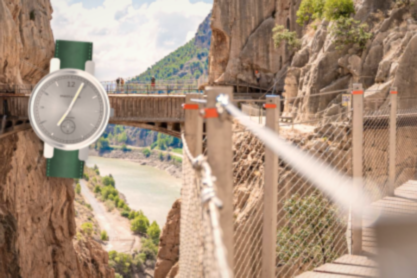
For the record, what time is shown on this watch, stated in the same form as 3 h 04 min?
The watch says 7 h 04 min
